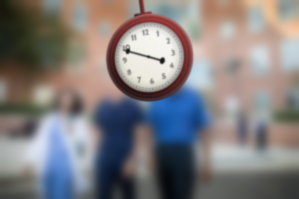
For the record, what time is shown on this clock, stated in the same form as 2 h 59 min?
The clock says 3 h 49 min
